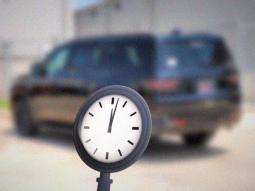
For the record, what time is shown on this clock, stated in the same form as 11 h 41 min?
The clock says 12 h 02 min
